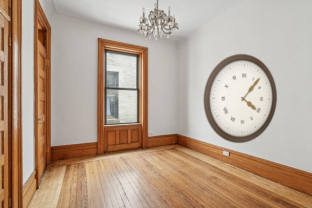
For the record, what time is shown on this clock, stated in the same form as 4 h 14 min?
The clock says 4 h 07 min
